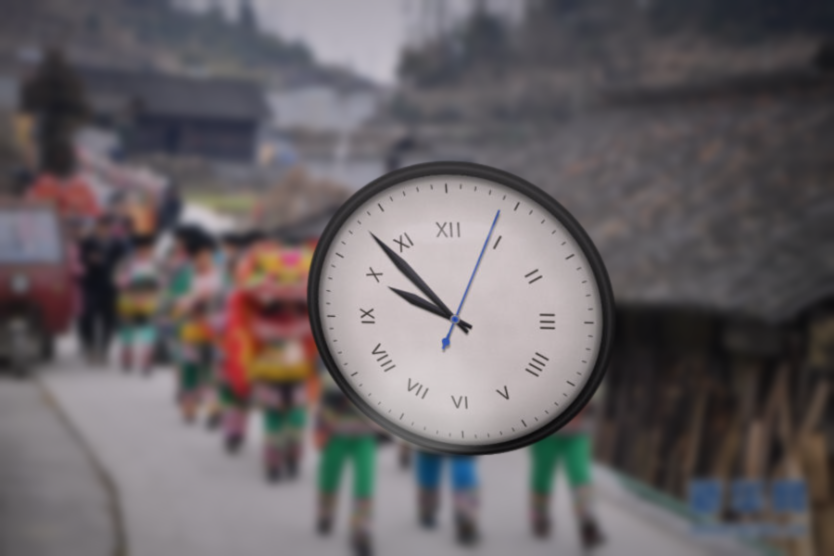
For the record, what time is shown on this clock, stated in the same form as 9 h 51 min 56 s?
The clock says 9 h 53 min 04 s
